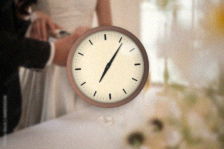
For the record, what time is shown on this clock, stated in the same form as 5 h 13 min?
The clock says 7 h 06 min
